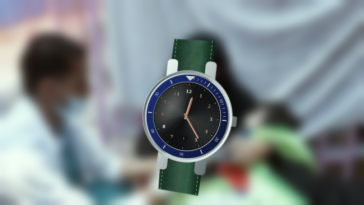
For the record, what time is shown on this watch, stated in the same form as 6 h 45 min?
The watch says 12 h 24 min
